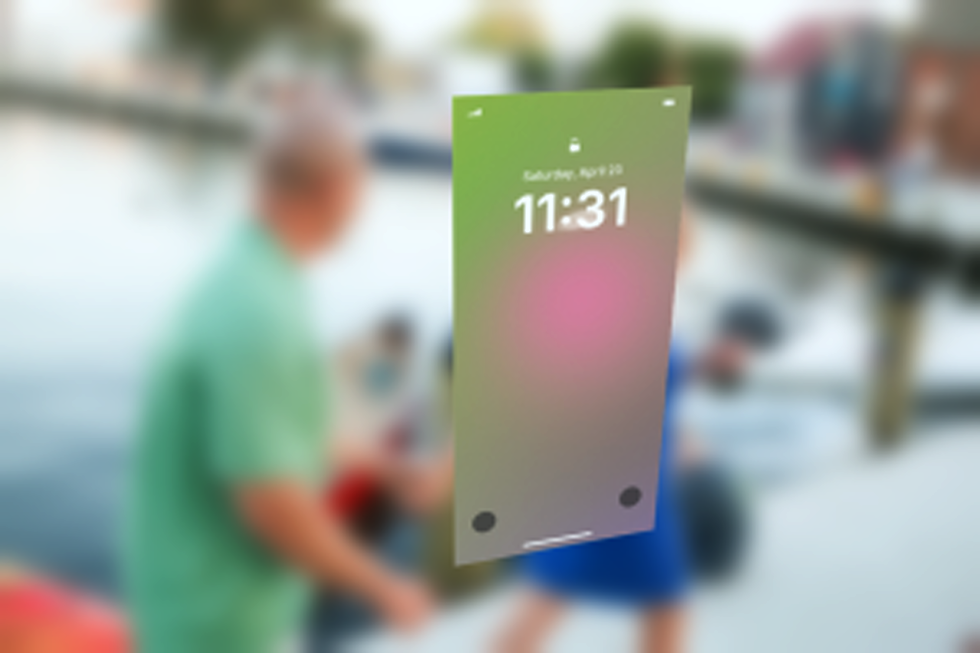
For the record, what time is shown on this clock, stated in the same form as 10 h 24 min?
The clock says 11 h 31 min
